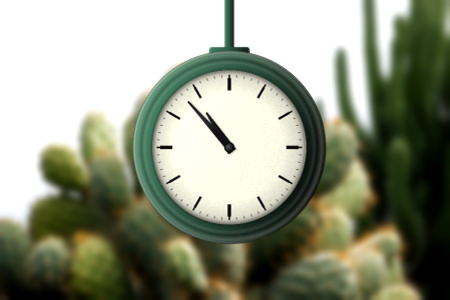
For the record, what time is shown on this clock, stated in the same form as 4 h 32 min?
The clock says 10 h 53 min
